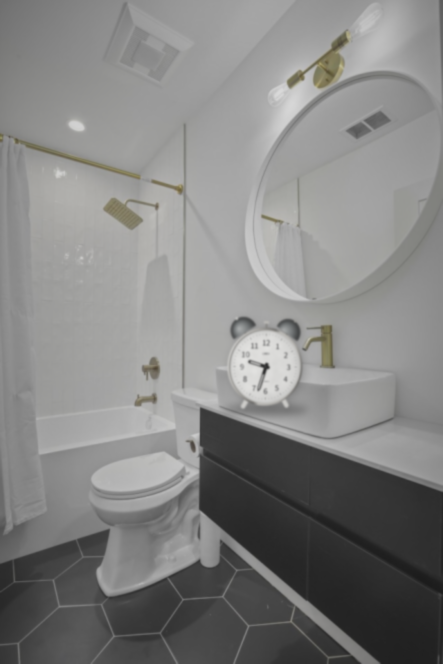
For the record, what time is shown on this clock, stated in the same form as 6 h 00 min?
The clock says 9 h 33 min
